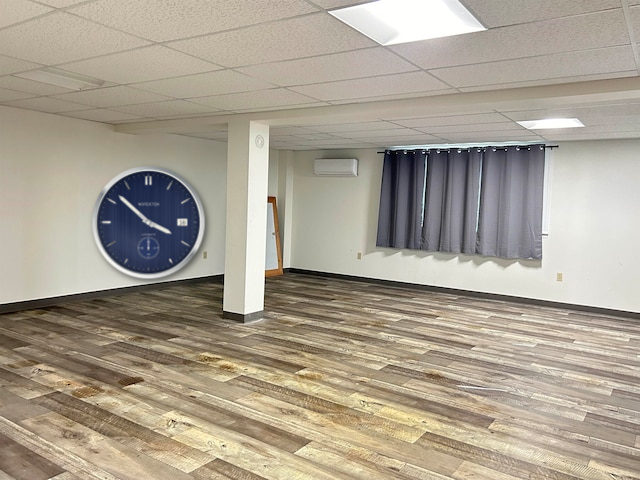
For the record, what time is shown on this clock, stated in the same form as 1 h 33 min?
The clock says 3 h 52 min
